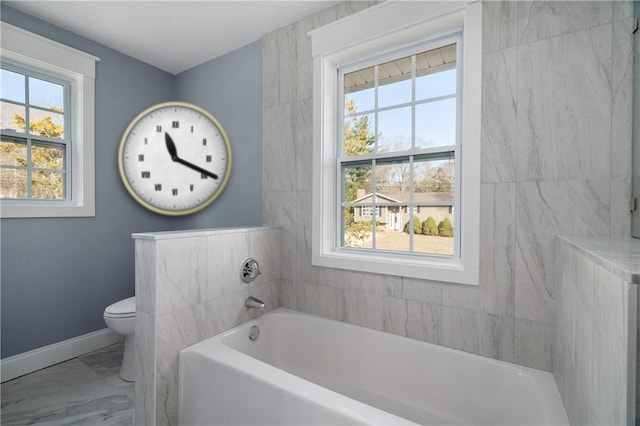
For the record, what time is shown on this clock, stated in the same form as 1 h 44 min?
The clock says 11 h 19 min
